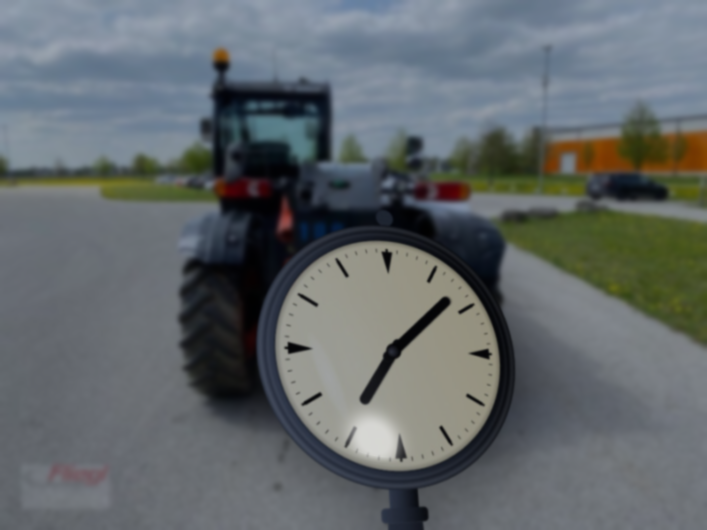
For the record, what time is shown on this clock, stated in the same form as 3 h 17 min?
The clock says 7 h 08 min
